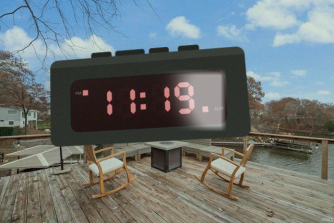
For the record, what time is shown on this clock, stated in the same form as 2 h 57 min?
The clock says 11 h 19 min
